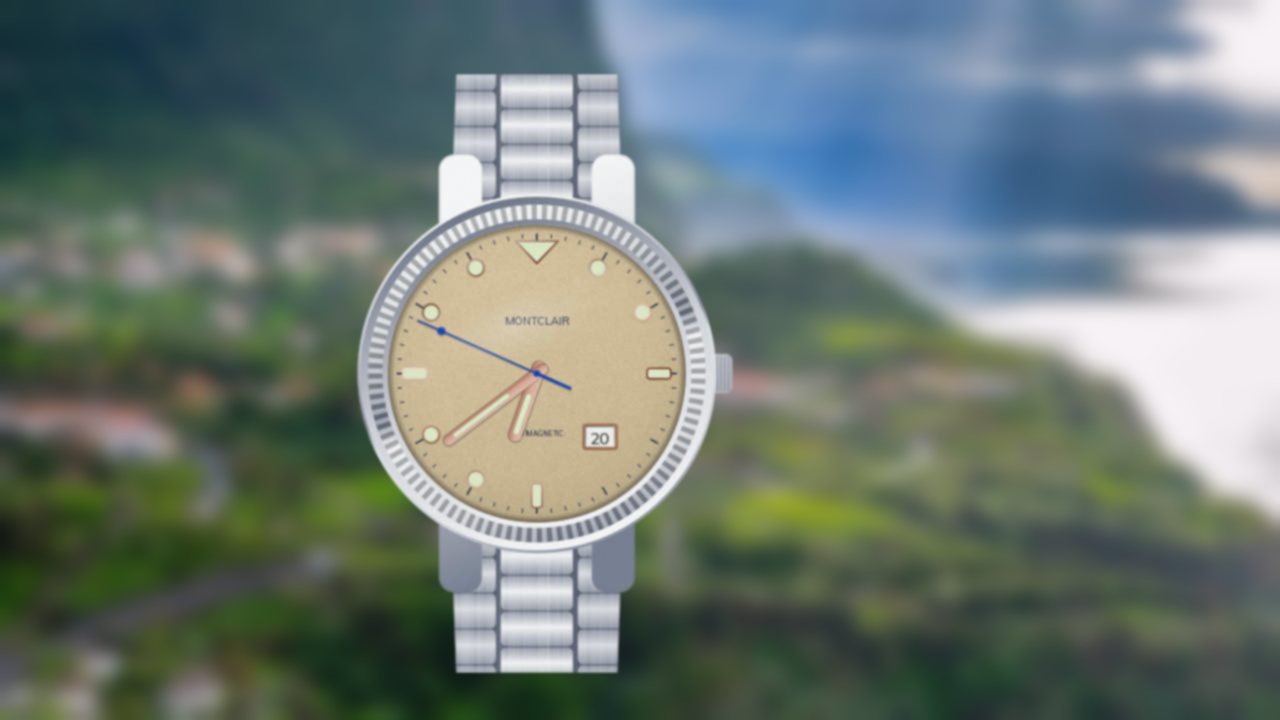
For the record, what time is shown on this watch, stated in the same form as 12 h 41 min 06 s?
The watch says 6 h 38 min 49 s
